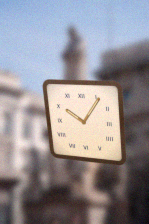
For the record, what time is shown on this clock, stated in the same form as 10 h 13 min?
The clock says 10 h 06 min
